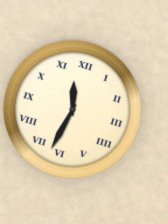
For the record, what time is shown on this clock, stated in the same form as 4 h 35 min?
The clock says 11 h 32 min
